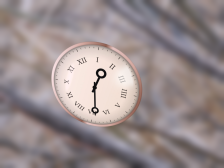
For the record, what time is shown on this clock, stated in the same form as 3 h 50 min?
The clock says 1 h 34 min
